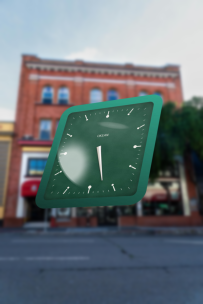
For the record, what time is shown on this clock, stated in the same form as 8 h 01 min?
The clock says 5 h 27 min
